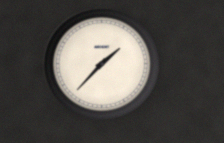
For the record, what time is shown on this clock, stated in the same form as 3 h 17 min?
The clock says 1 h 37 min
